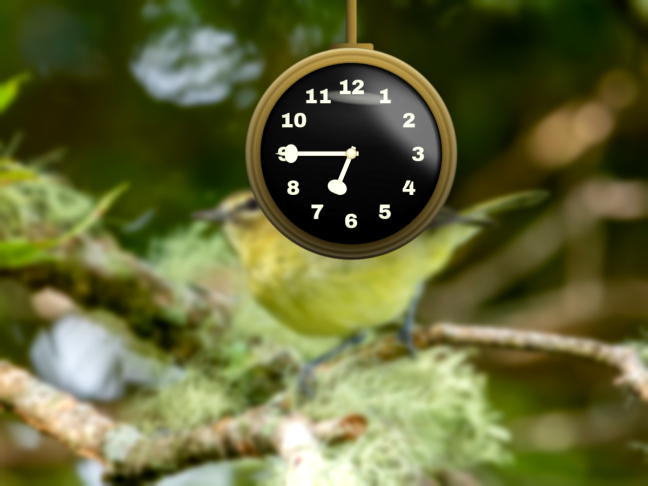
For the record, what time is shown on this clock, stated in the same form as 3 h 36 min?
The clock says 6 h 45 min
